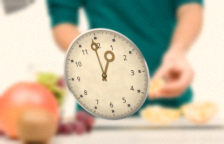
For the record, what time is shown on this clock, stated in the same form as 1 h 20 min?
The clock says 12 h 59 min
